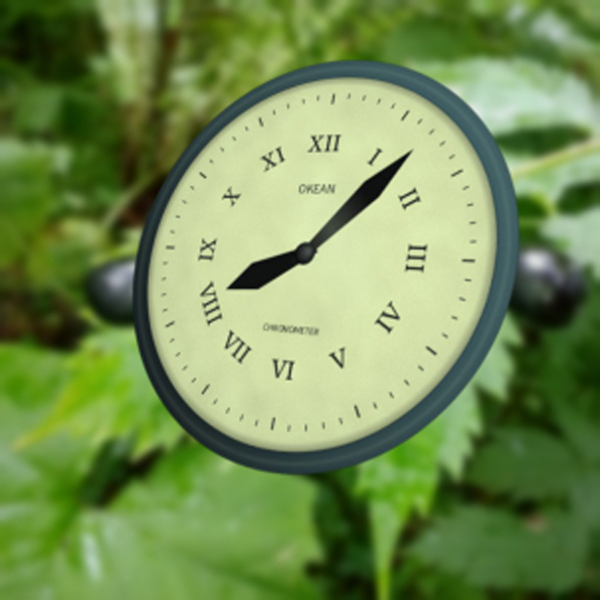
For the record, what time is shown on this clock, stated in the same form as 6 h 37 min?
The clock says 8 h 07 min
